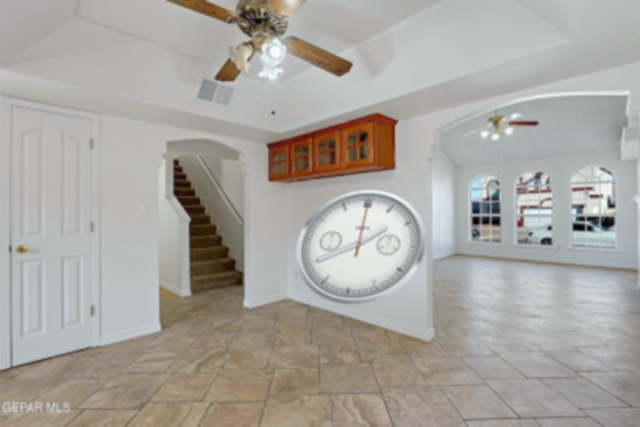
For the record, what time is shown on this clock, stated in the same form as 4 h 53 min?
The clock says 1 h 40 min
